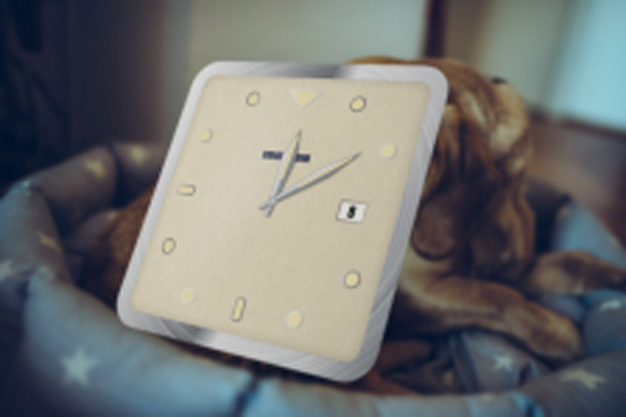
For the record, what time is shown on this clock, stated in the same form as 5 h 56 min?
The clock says 12 h 09 min
